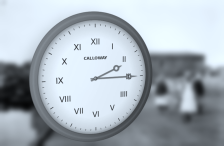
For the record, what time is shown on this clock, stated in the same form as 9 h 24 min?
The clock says 2 h 15 min
